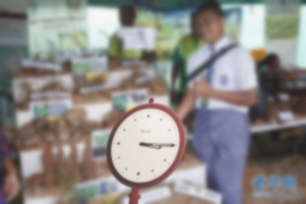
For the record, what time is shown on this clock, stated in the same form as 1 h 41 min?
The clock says 3 h 15 min
